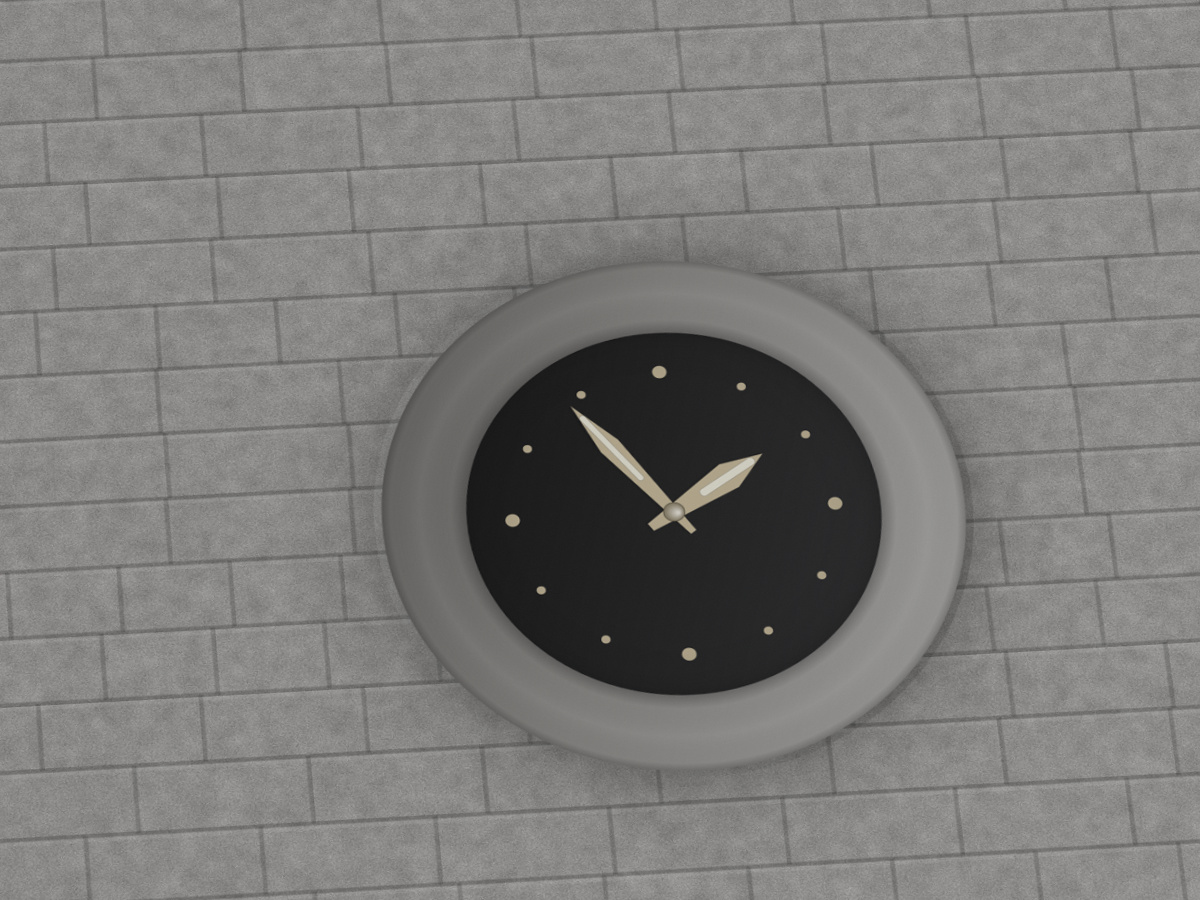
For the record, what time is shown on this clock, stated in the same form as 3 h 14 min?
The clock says 1 h 54 min
